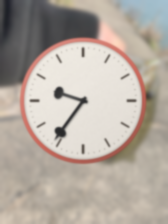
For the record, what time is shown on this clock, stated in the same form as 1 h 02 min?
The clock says 9 h 36 min
